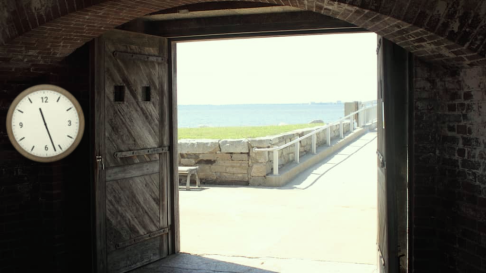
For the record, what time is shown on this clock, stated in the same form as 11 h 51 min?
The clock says 11 h 27 min
